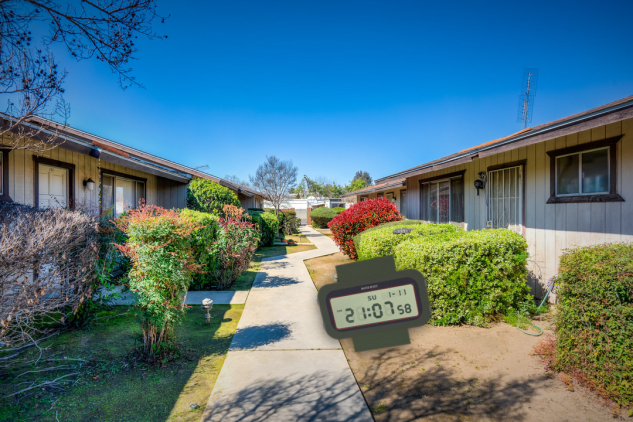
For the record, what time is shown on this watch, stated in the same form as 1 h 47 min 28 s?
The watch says 21 h 07 min 58 s
